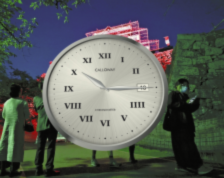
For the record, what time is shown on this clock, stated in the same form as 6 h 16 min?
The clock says 10 h 15 min
